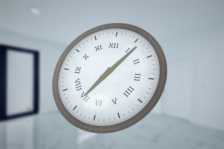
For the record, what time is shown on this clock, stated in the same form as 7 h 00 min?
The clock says 7 h 06 min
